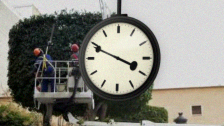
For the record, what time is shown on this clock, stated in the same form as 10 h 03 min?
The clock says 3 h 49 min
